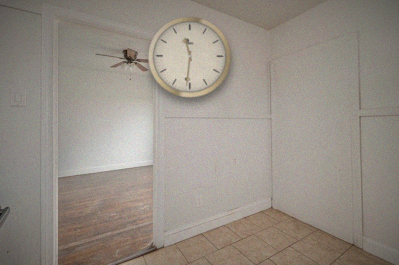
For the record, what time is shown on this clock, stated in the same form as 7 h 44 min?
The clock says 11 h 31 min
